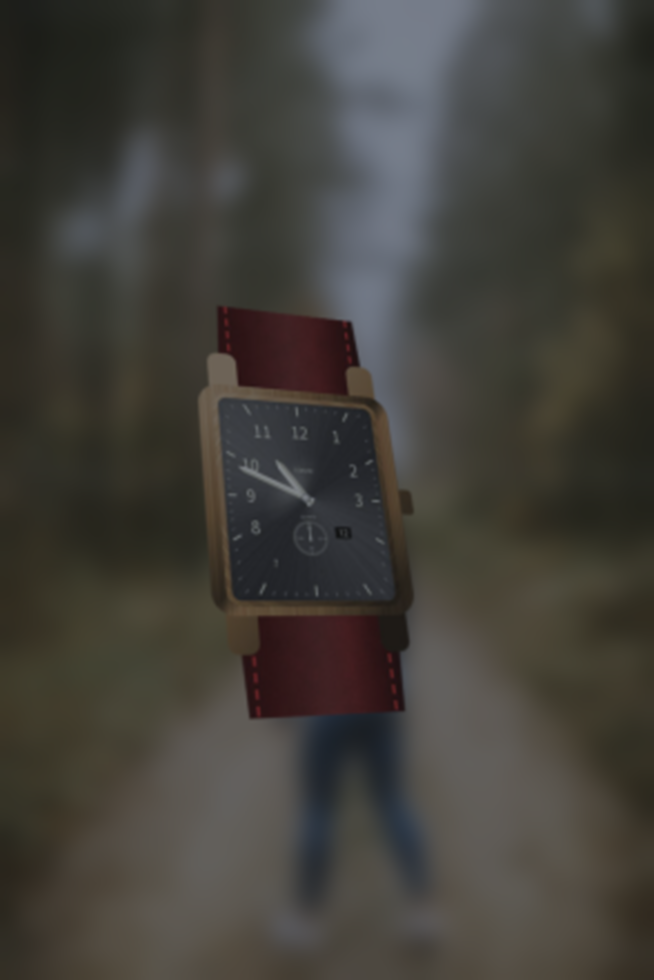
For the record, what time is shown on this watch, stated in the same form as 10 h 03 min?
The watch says 10 h 49 min
